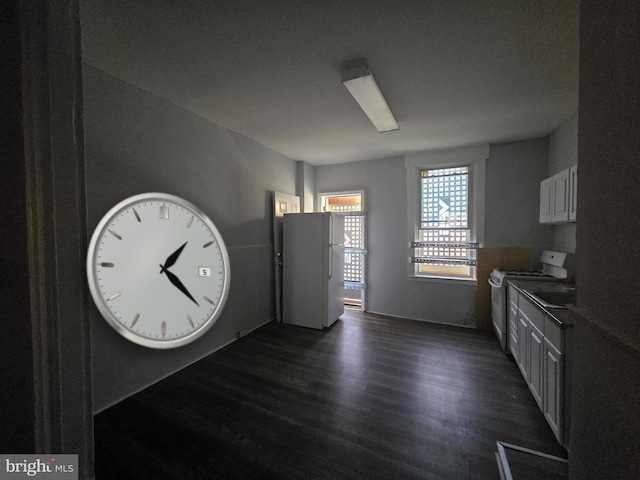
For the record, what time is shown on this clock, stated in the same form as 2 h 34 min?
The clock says 1 h 22 min
